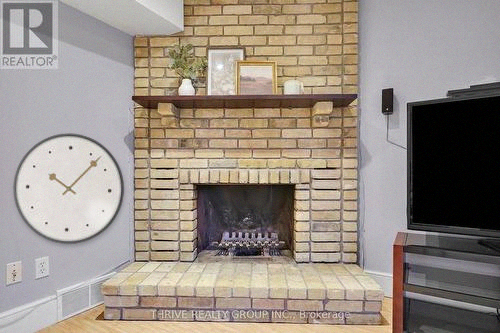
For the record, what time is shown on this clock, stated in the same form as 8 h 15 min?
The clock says 10 h 07 min
